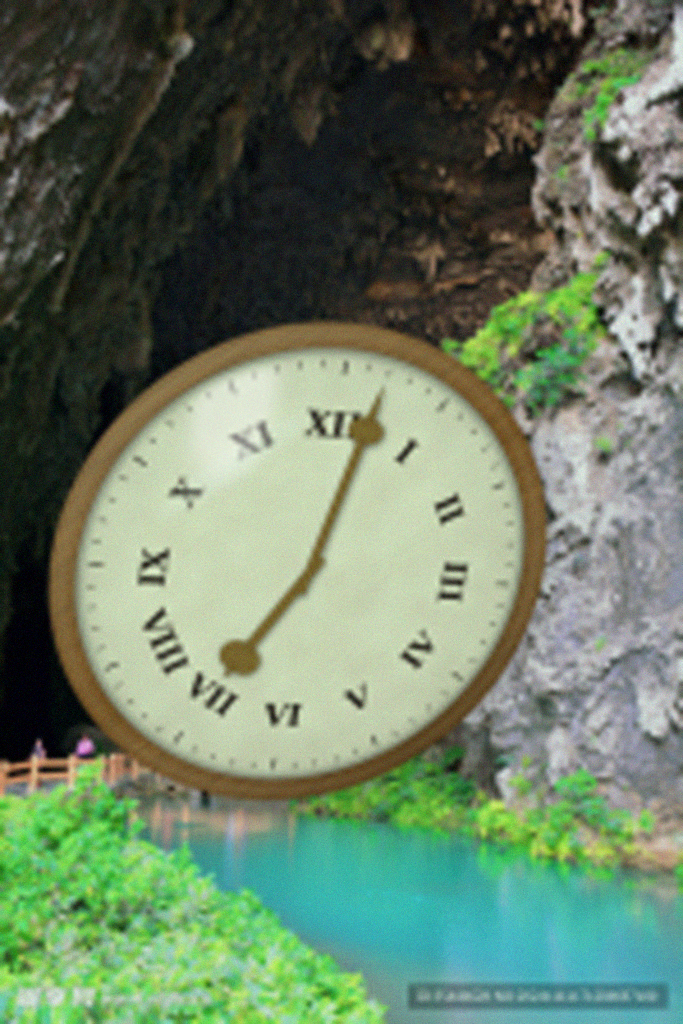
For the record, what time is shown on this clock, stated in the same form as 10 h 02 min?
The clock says 7 h 02 min
